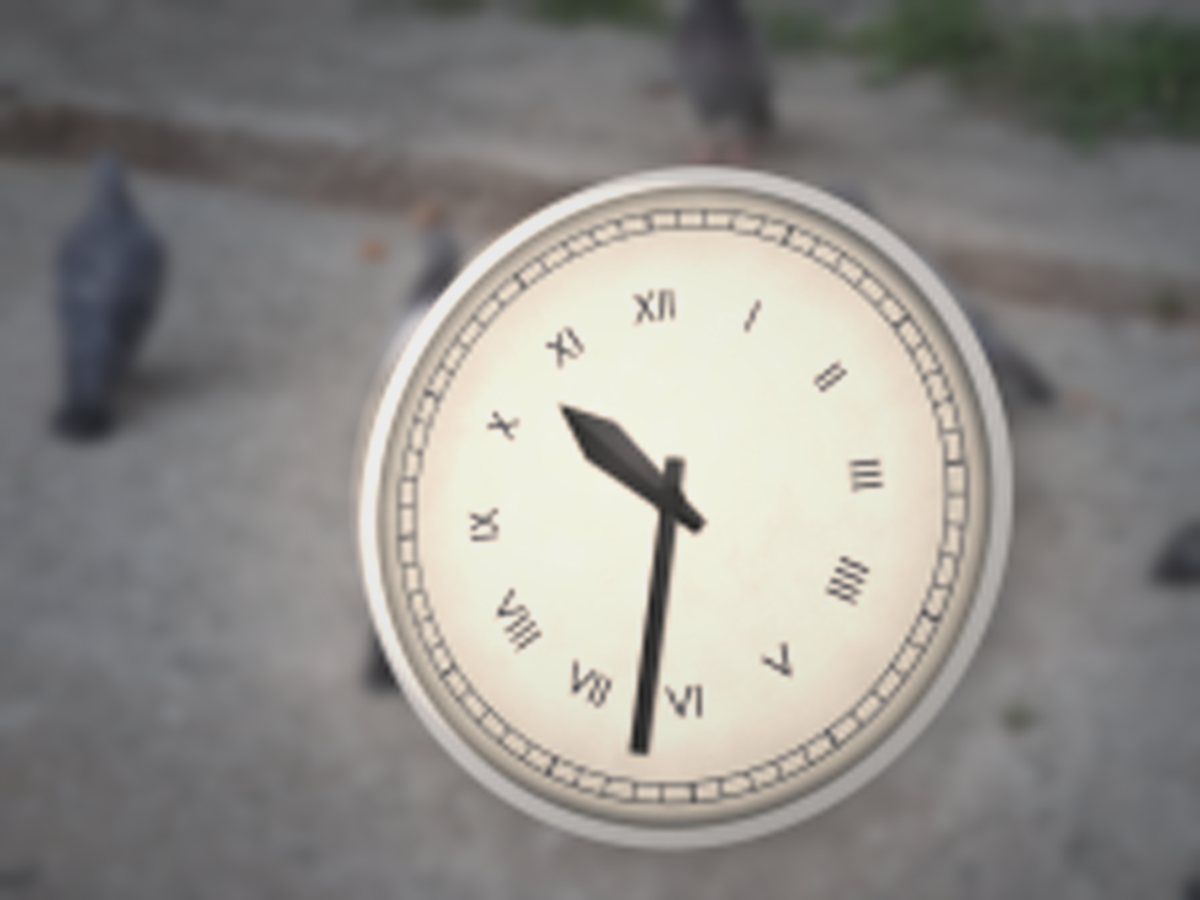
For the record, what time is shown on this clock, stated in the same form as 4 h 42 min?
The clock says 10 h 32 min
